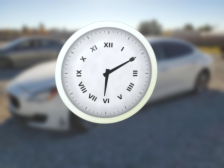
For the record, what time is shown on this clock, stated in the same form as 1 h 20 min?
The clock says 6 h 10 min
